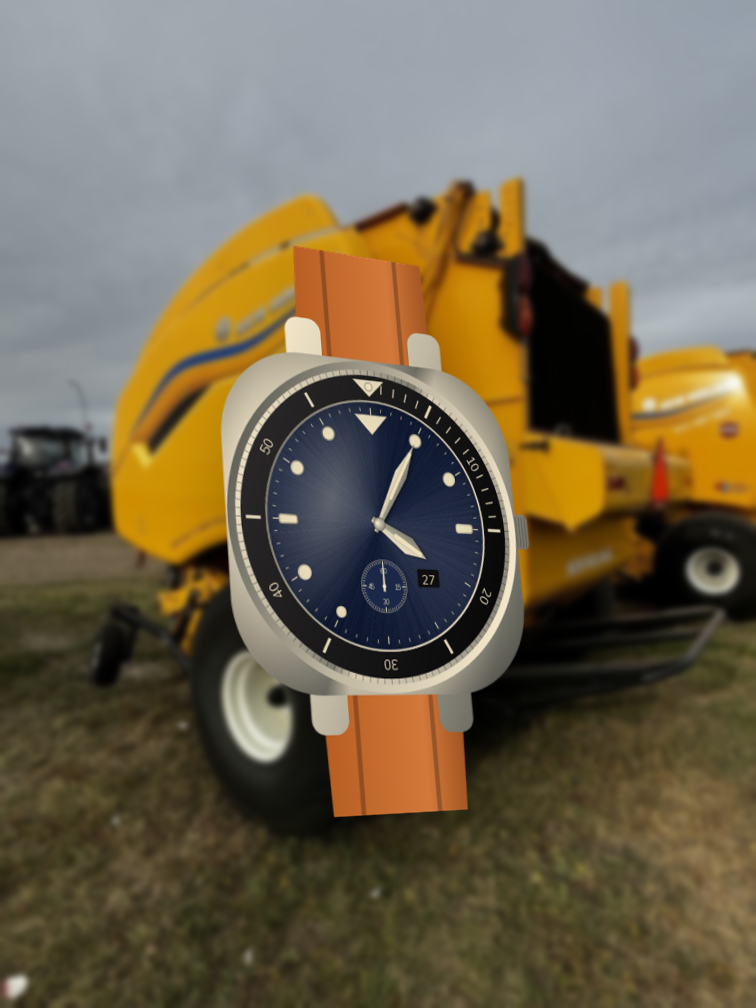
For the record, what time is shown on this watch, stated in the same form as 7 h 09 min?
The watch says 4 h 05 min
